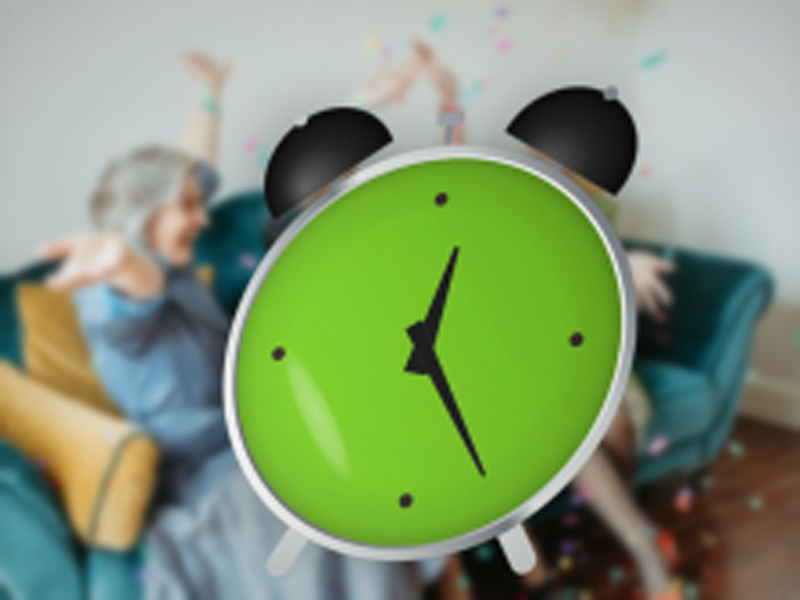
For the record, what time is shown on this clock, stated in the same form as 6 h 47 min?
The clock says 12 h 25 min
